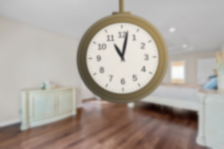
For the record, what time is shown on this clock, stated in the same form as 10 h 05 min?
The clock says 11 h 02 min
